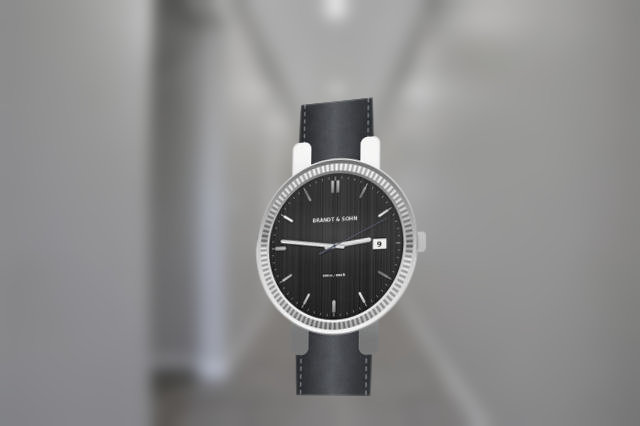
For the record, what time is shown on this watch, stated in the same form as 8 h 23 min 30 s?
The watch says 2 h 46 min 11 s
